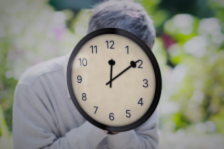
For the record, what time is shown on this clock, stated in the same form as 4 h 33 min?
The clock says 12 h 09 min
